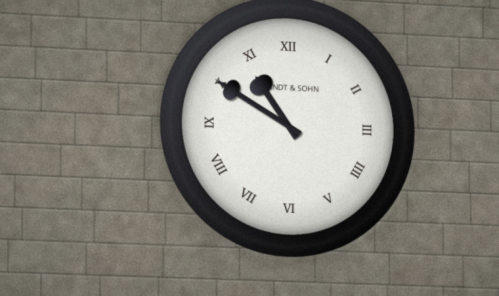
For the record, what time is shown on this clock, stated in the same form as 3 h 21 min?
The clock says 10 h 50 min
